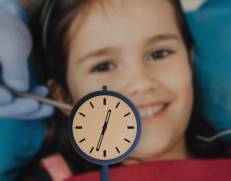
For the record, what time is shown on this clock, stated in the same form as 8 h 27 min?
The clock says 12 h 33 min
